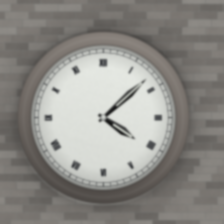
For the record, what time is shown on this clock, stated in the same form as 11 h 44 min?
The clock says 4 h 08 min
